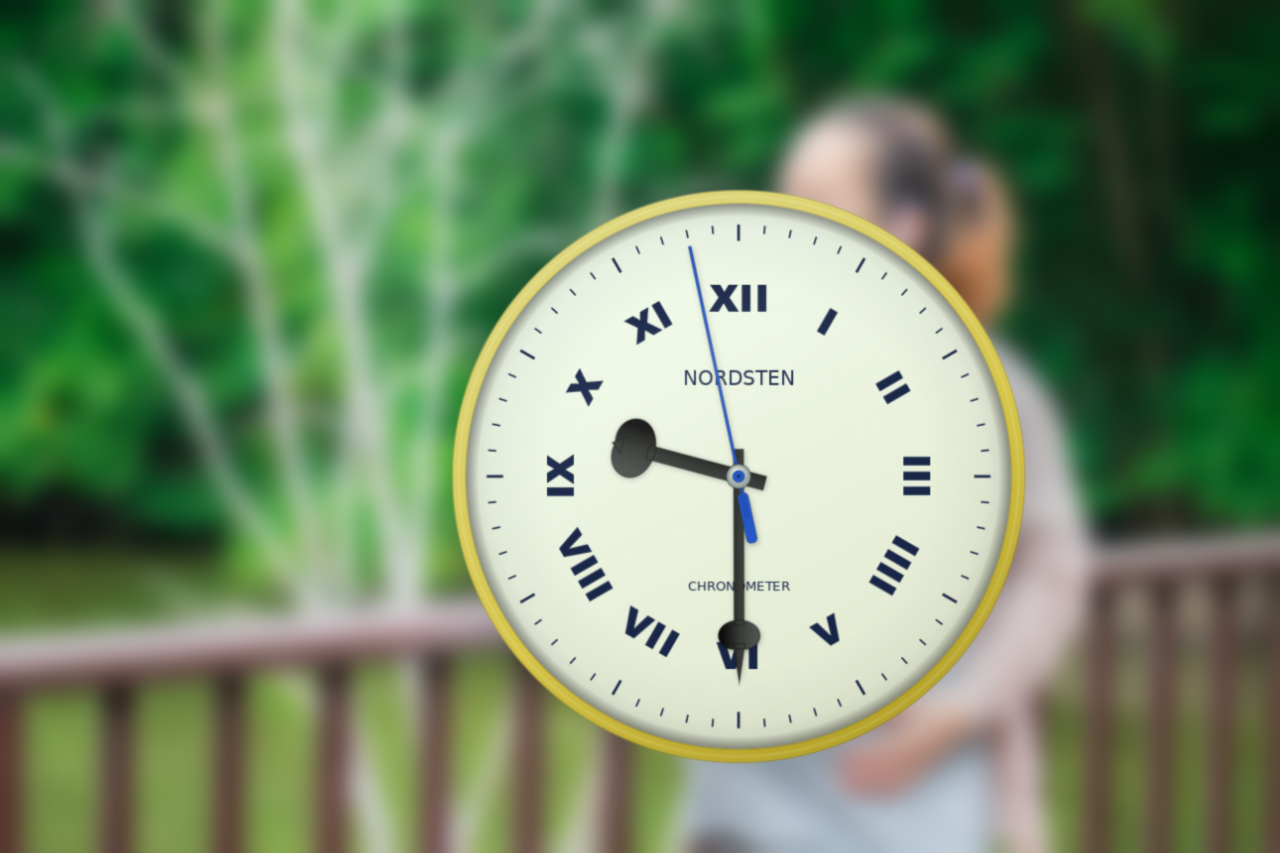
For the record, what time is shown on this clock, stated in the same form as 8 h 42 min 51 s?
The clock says 9 h 29 min 58 s
